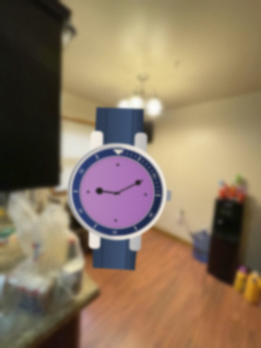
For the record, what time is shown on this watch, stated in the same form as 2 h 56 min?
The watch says 9 h 10 min
